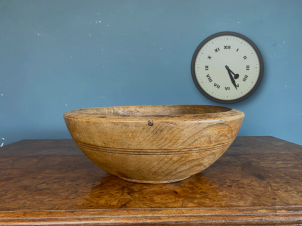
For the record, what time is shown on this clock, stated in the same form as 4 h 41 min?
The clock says 4 h 26 min
